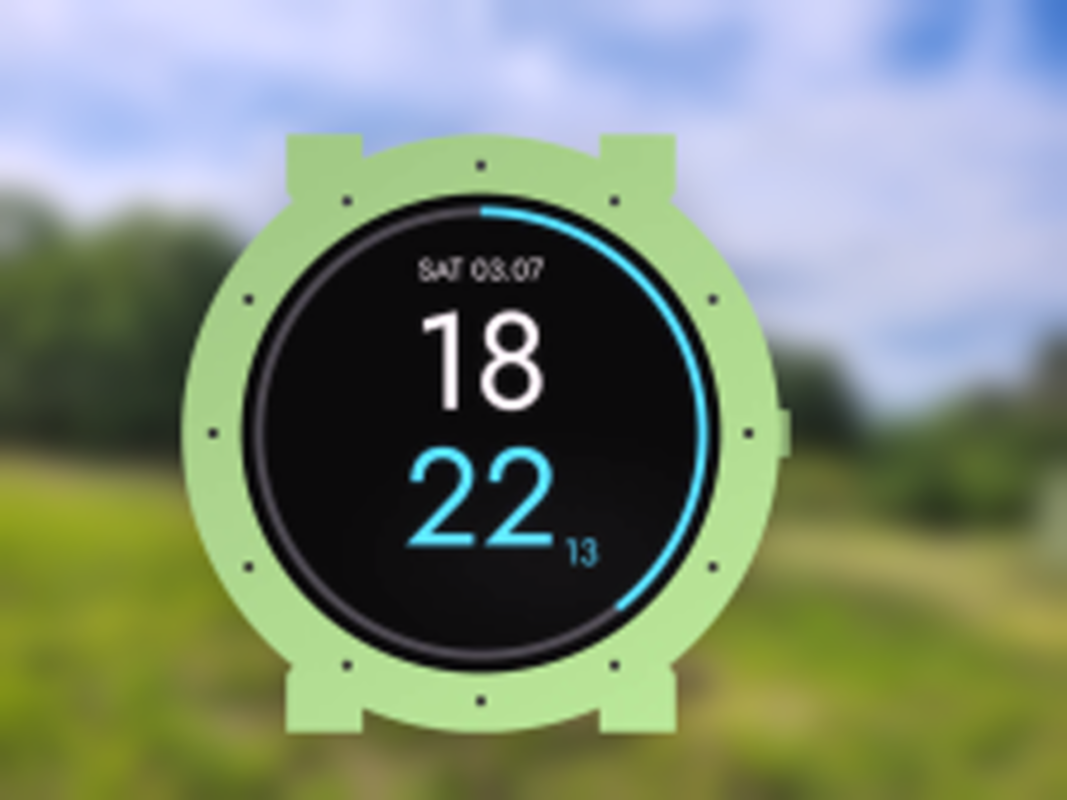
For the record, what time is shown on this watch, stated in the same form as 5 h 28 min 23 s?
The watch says 18 h 22 min 13 s
